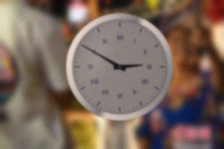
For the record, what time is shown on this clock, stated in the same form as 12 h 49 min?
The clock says 2 h 50 min
